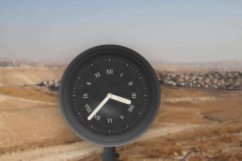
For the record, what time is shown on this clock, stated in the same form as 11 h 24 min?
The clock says 3 h 37 min
